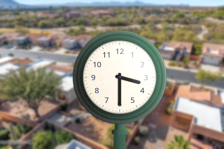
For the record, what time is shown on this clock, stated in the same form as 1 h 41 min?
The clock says 3 h 30 min
